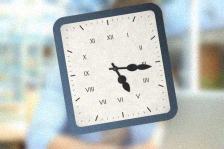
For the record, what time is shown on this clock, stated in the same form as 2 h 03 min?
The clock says 5 h 16 min
